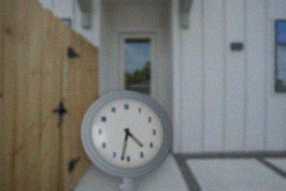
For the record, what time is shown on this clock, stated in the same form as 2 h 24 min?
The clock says 4 h 32 min
